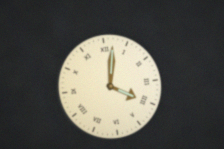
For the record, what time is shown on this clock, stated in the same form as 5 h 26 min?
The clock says 4 h 02 min
